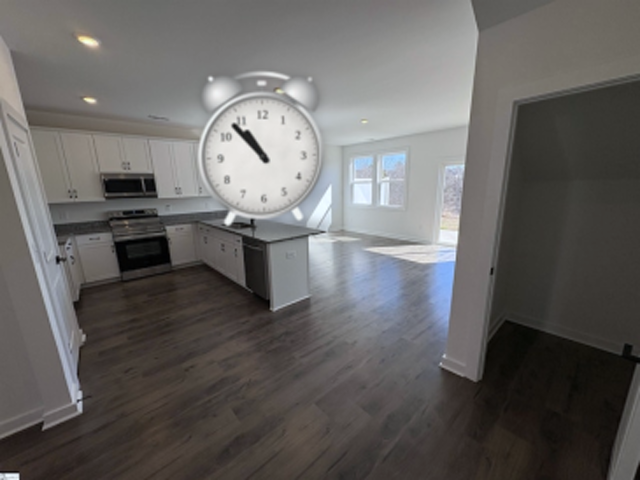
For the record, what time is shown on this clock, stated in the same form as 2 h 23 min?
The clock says 10 h 53 min
